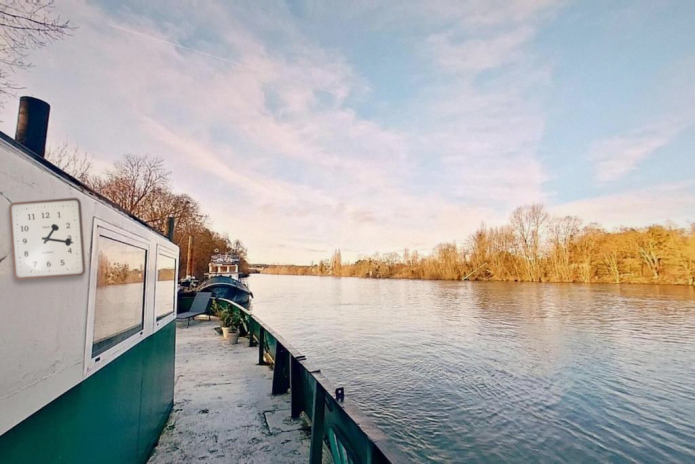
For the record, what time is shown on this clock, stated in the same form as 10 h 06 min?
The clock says 1 h 17 min
